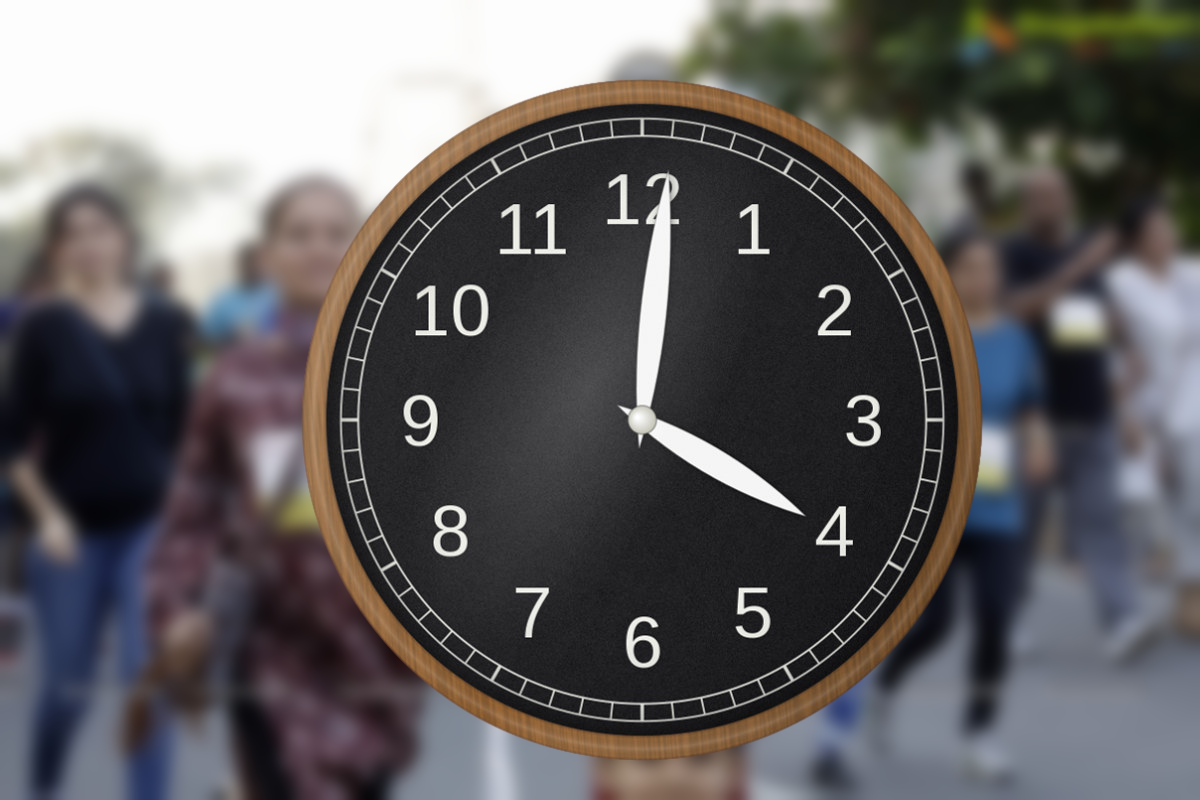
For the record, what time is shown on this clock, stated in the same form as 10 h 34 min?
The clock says 4 h 01 min
